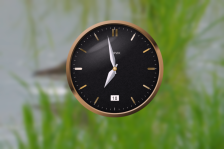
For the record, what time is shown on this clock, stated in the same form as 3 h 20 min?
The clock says 6 h 58 min
